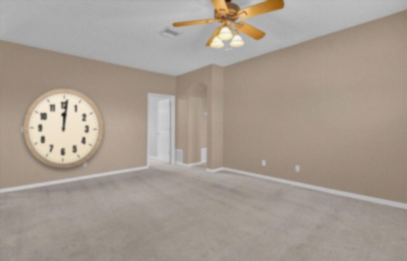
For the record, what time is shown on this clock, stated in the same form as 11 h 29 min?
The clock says 12 h 01 min
